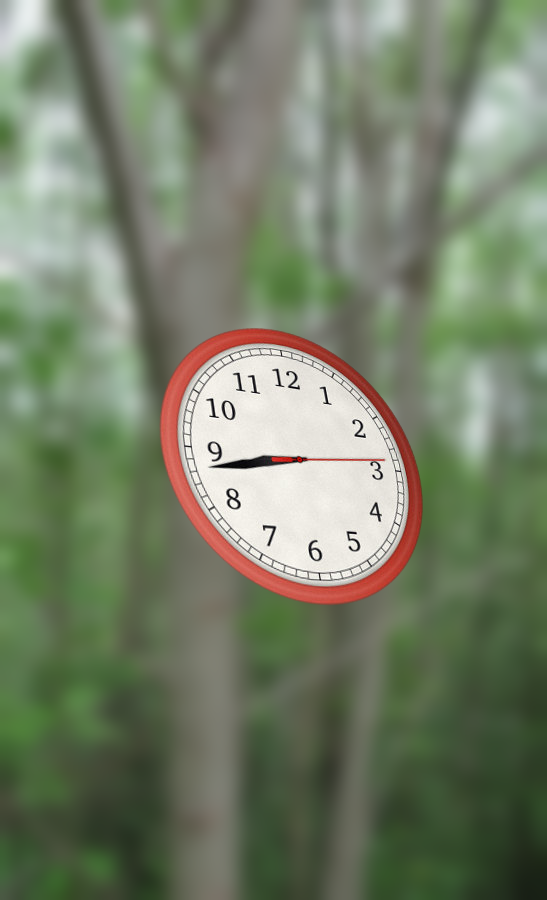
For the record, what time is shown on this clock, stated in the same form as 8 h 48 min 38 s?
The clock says 8 h 43 min 14 s
